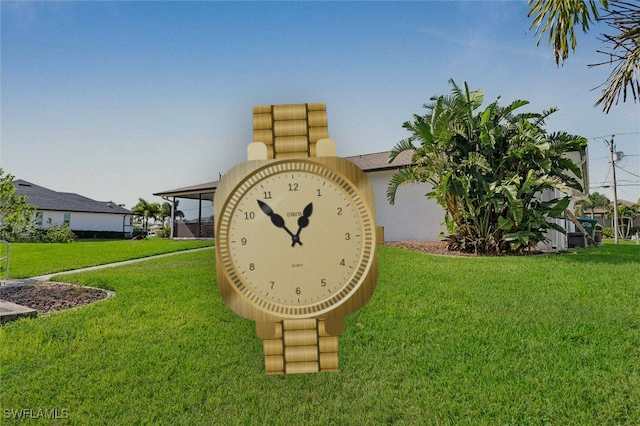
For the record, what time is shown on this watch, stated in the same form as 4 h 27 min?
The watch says 12 h 53 min
